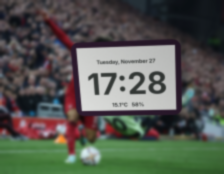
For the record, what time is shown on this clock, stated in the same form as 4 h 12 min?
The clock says 17 h 28 min
